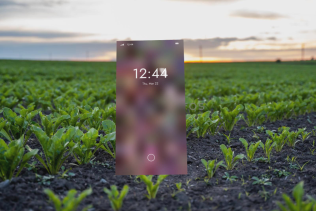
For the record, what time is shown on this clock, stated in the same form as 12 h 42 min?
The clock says 12 h 44 min
